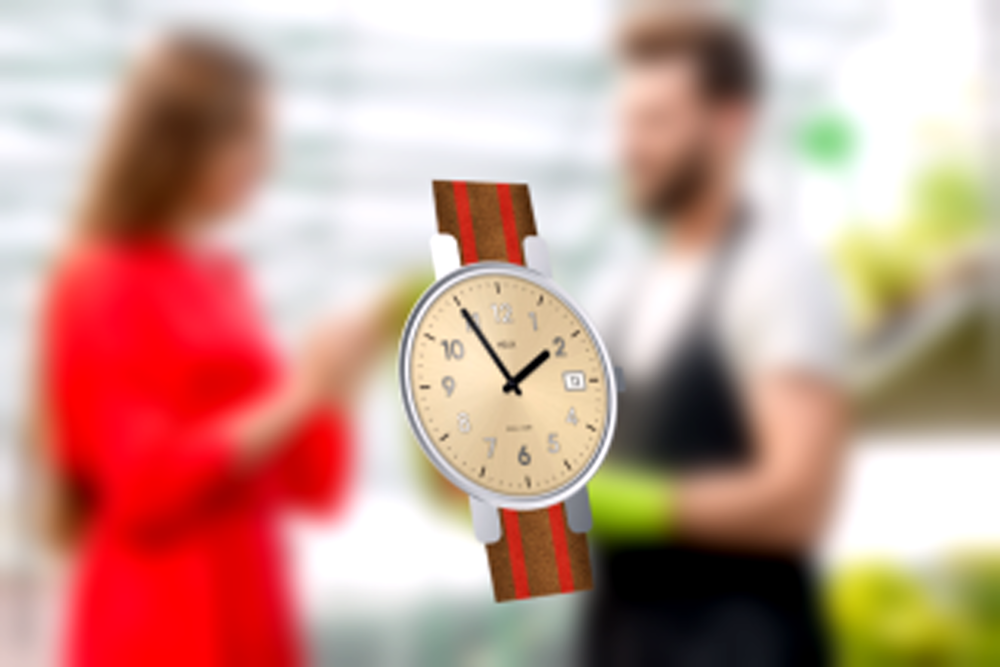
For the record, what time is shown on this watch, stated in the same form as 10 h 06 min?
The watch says 1 h 55 min
